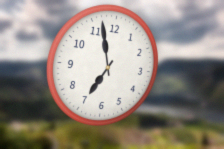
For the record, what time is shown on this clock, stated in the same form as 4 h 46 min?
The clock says 6 h 57 min
